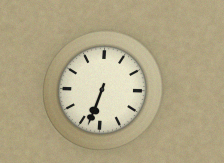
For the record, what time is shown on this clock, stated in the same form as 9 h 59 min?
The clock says 6 h 33 min
